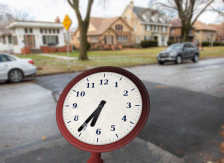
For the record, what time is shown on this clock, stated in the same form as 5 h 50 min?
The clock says 6 h 36 min
